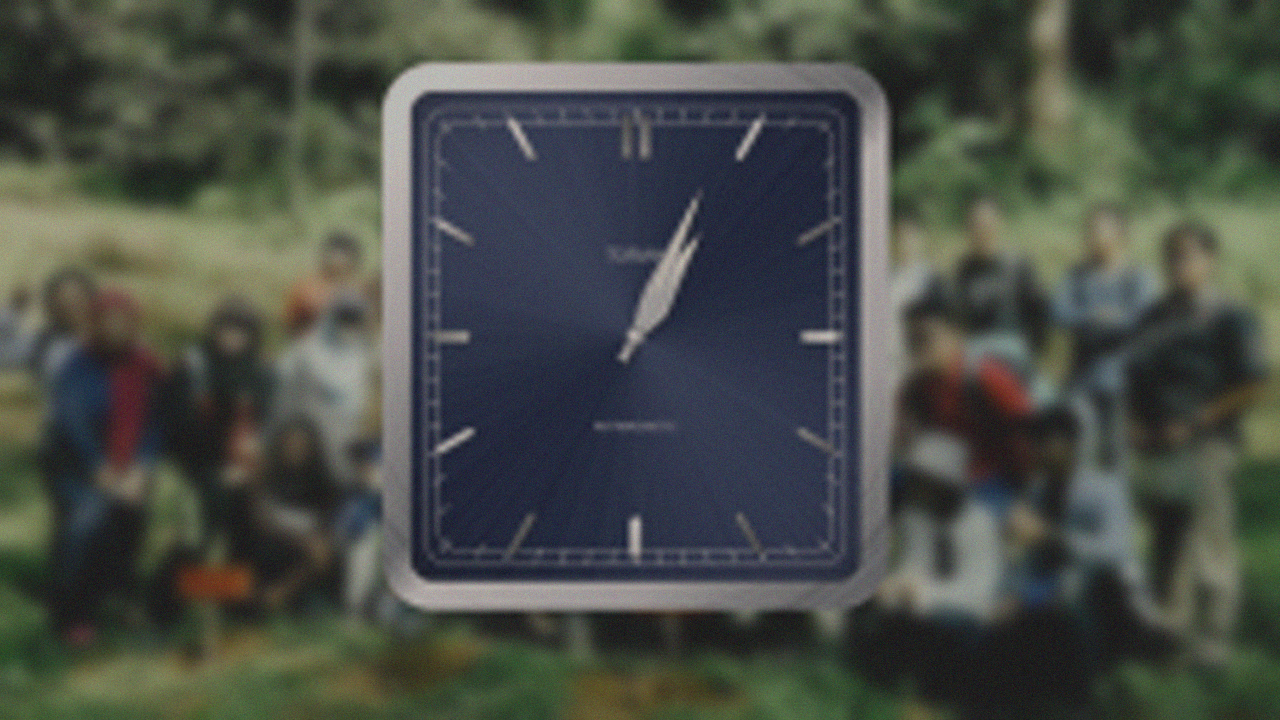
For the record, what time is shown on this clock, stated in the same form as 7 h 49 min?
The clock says 1 h 04 min
